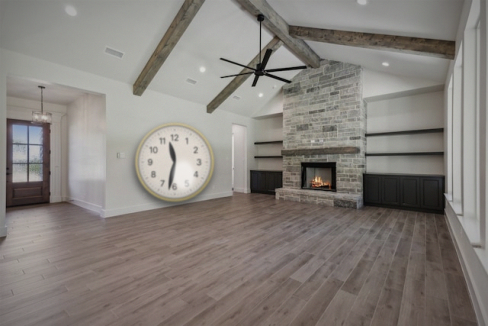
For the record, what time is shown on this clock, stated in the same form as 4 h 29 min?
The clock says 11 h 32 min
